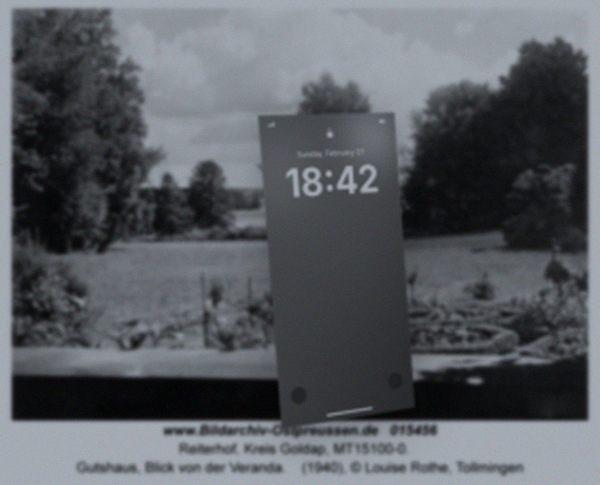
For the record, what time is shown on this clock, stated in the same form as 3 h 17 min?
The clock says 18 h 42 min
